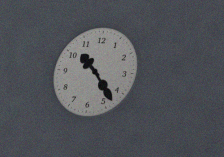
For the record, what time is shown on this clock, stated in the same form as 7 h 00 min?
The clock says 10 h 23 min
